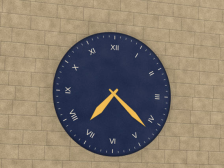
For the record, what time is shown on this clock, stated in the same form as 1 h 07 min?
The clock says 7 h 22 min
